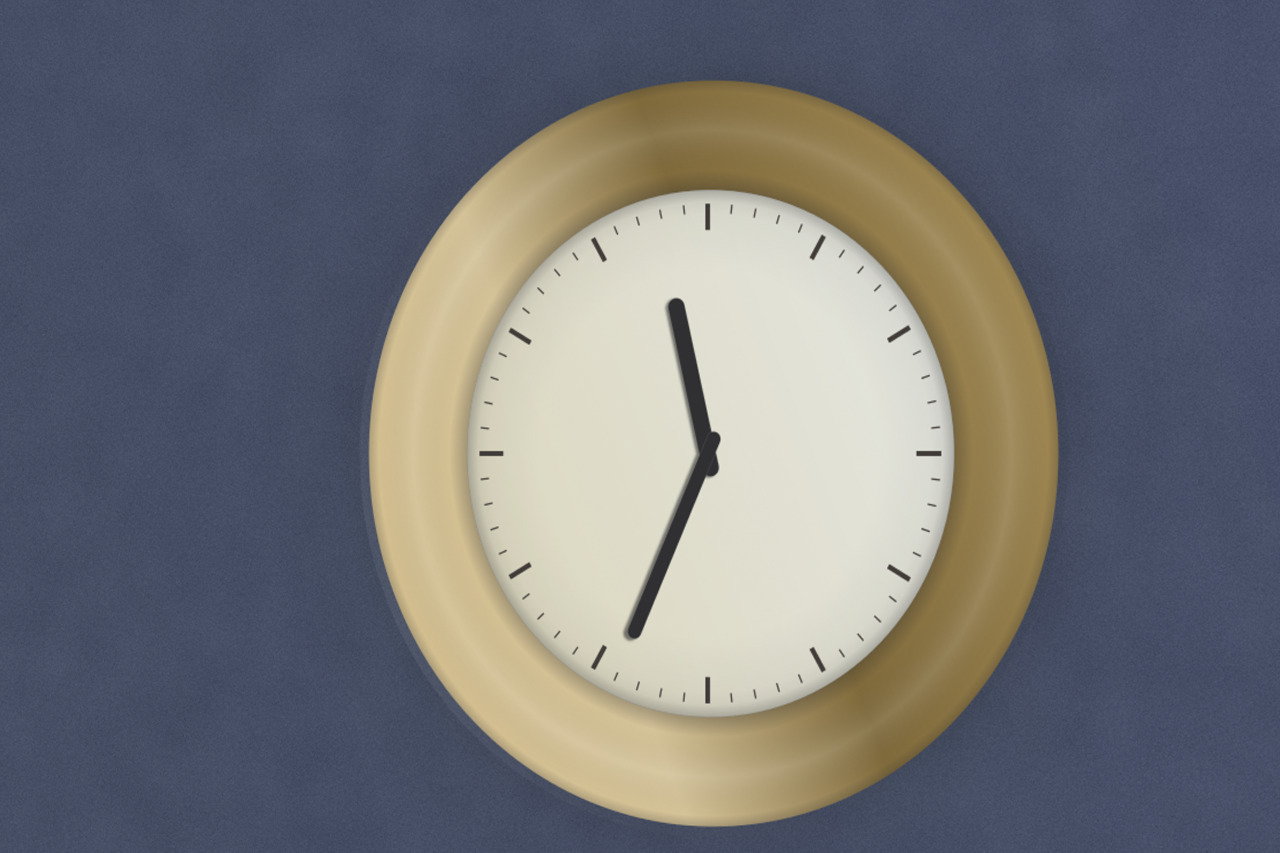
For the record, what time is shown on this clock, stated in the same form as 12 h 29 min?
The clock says 11 h 34 min
